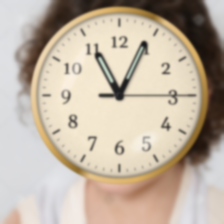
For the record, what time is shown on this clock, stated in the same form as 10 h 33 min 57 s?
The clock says 11 h 04 min 15 s
